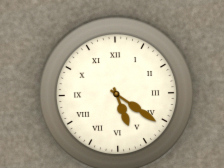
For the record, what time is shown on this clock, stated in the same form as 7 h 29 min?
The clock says 5 h 21 min
